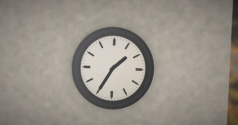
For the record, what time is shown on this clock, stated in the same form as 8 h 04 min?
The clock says 1 h 35 min
